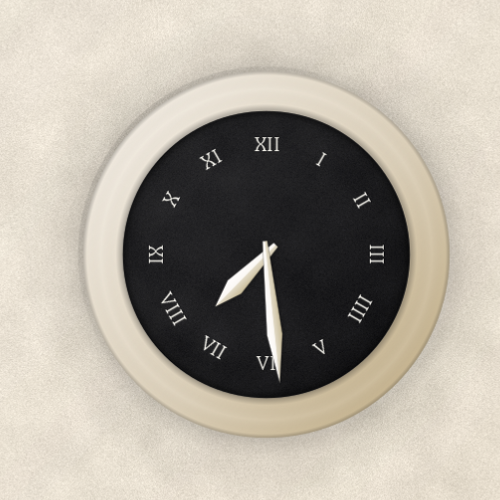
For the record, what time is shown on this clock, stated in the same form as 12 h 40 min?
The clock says 7 h 29 min
